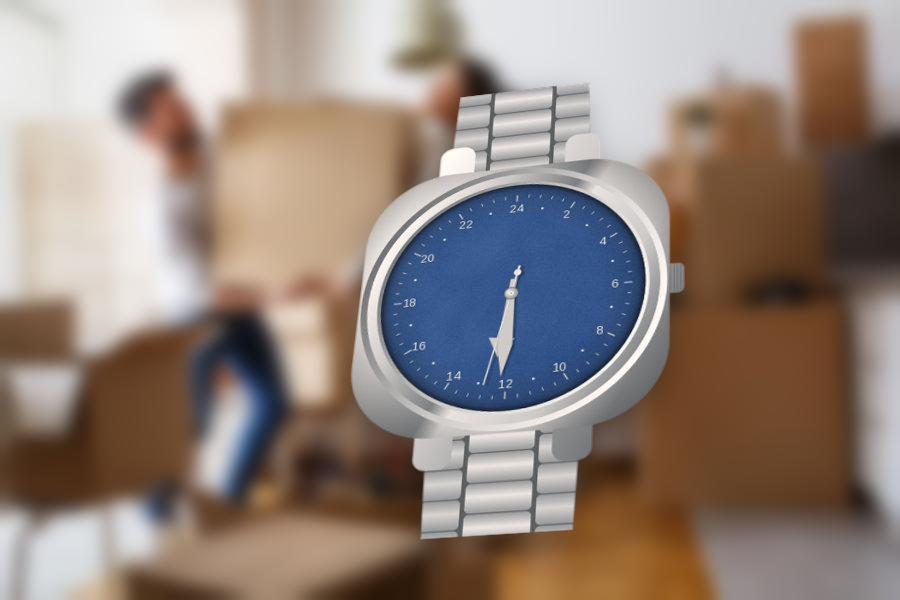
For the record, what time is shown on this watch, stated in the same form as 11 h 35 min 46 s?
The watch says 12 h 30 min 32 s
